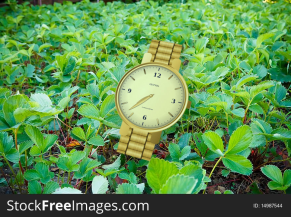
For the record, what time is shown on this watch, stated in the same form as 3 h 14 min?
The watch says 7 h 37 min
